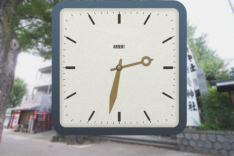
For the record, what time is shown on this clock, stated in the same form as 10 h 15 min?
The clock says 2 h 32 min
